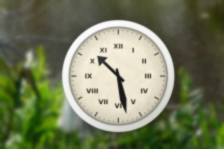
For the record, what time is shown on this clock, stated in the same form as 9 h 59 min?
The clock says 10 h 28 min
